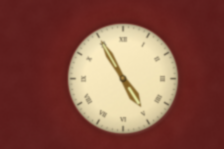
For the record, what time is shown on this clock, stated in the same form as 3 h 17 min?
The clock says 4 h 55 min
